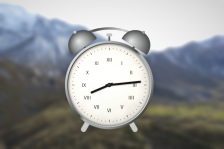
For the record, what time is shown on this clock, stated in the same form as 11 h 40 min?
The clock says 8 h 14 min
